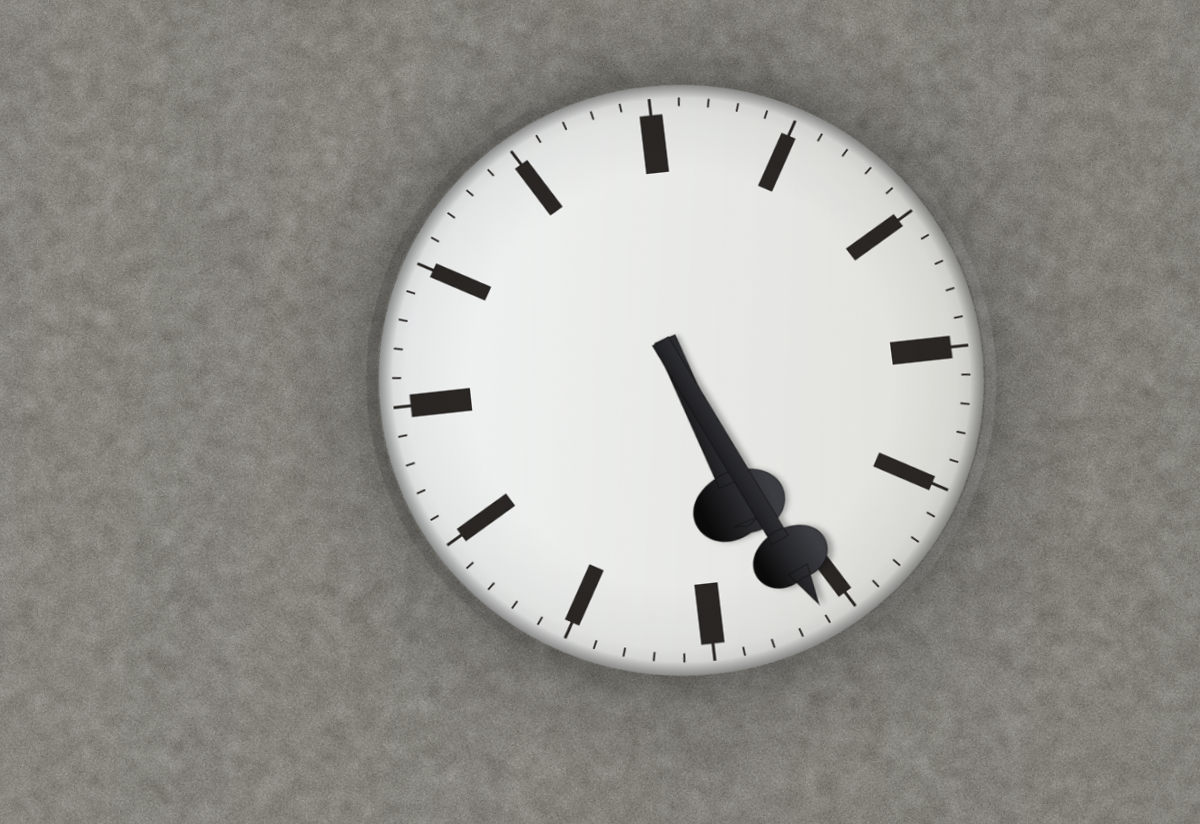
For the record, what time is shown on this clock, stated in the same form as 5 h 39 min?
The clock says 5 h 26 min
